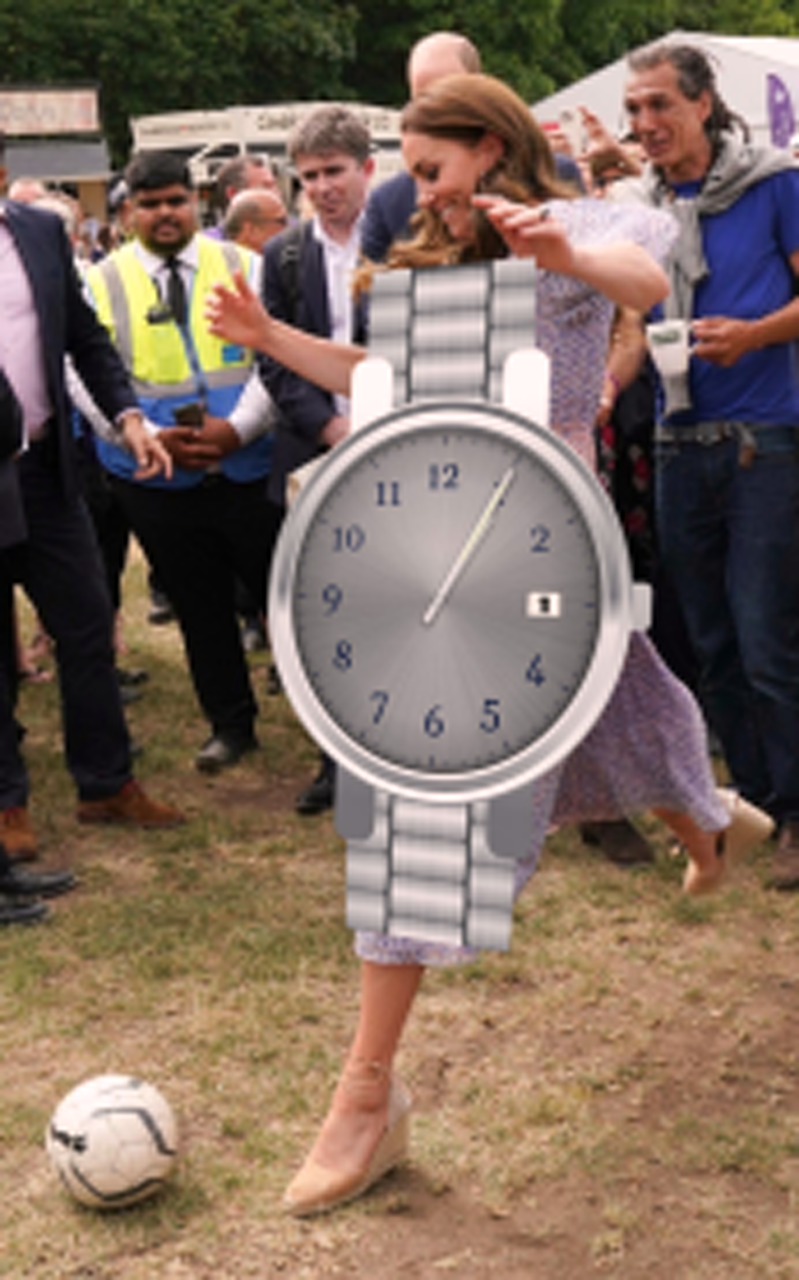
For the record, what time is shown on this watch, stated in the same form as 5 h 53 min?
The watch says 1 h 05 min
